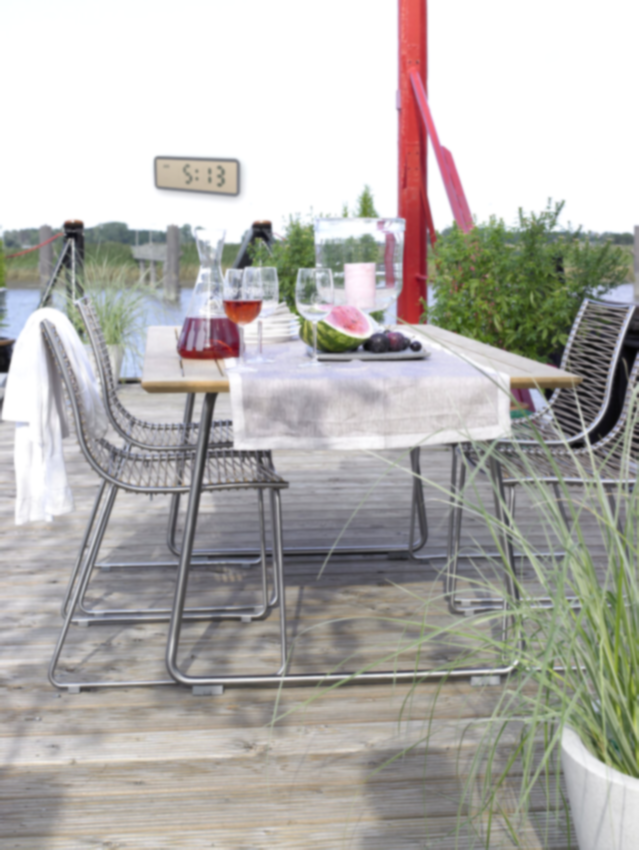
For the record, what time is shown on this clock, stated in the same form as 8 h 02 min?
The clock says 5 h 13 min
